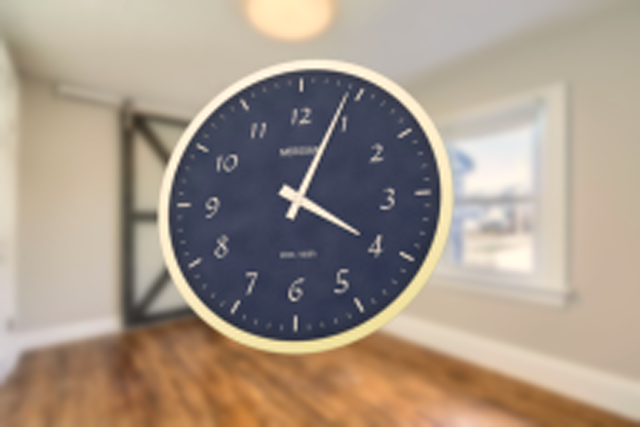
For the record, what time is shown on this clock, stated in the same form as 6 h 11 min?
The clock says 4 h 04 min
